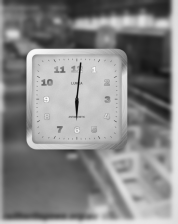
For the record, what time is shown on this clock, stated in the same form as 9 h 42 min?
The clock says 6 h 01 min
